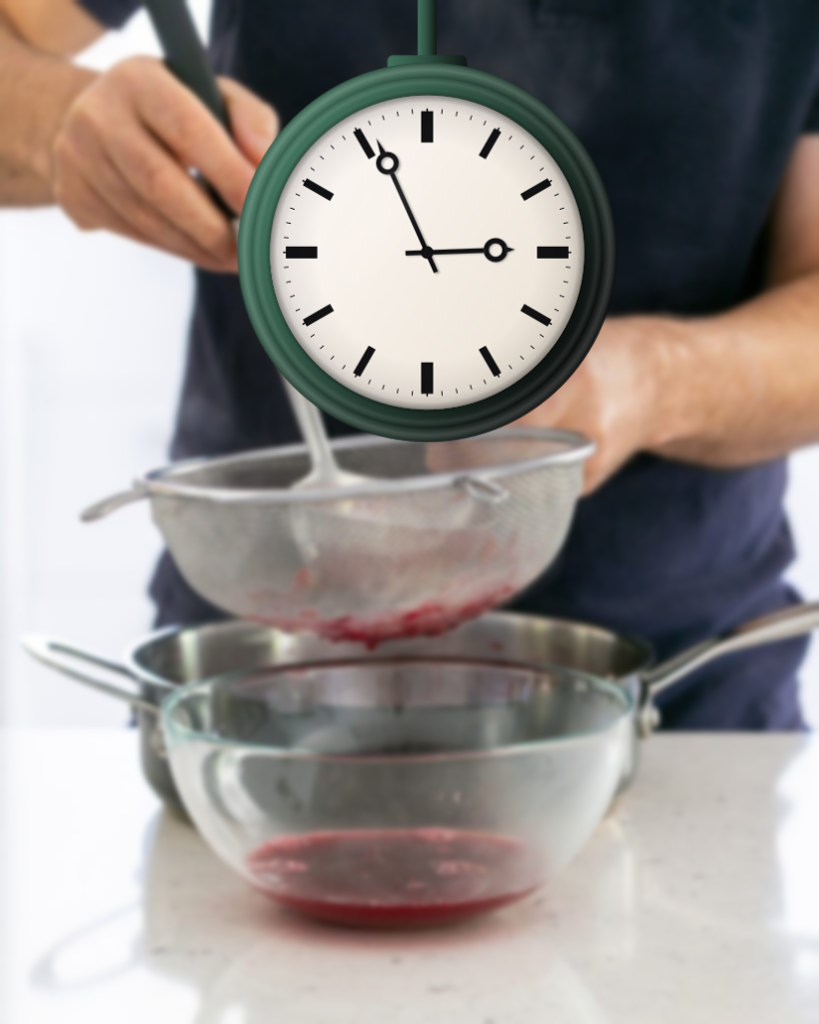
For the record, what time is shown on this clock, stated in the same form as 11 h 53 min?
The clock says 2 h 56 min
